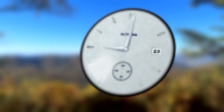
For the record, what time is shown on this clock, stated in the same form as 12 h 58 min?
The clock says 9 h 01 min
